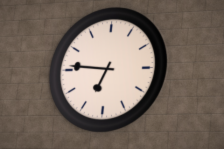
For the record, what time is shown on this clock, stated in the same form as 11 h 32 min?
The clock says 6 h 46 min
